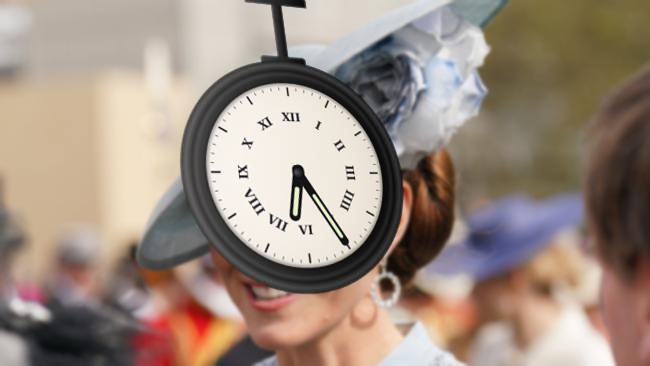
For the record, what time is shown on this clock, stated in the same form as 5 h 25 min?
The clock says 6 h 25 min
